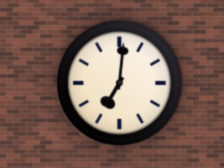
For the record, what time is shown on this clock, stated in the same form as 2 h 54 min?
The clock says 7 h 01 min
